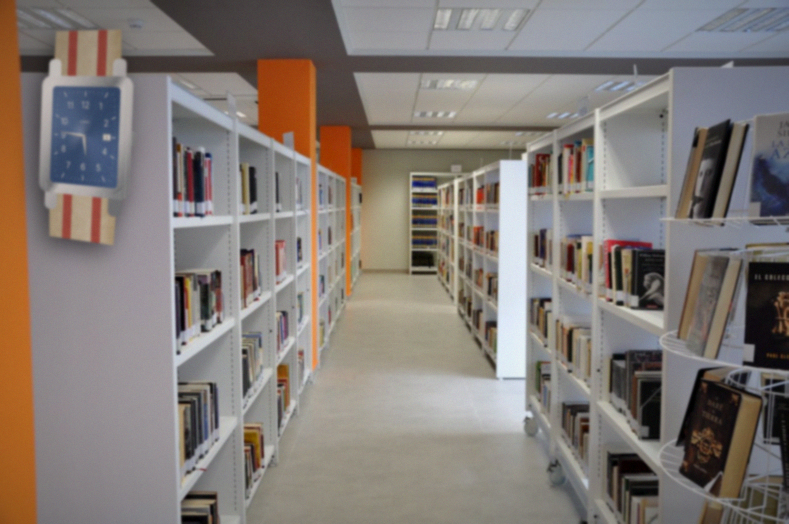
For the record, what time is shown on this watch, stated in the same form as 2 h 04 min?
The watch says 5 h 46 min
